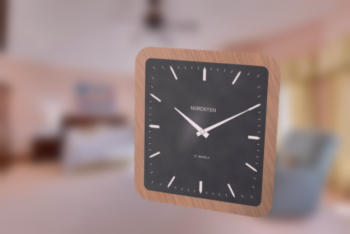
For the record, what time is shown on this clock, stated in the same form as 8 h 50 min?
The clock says 10 h 10 min
